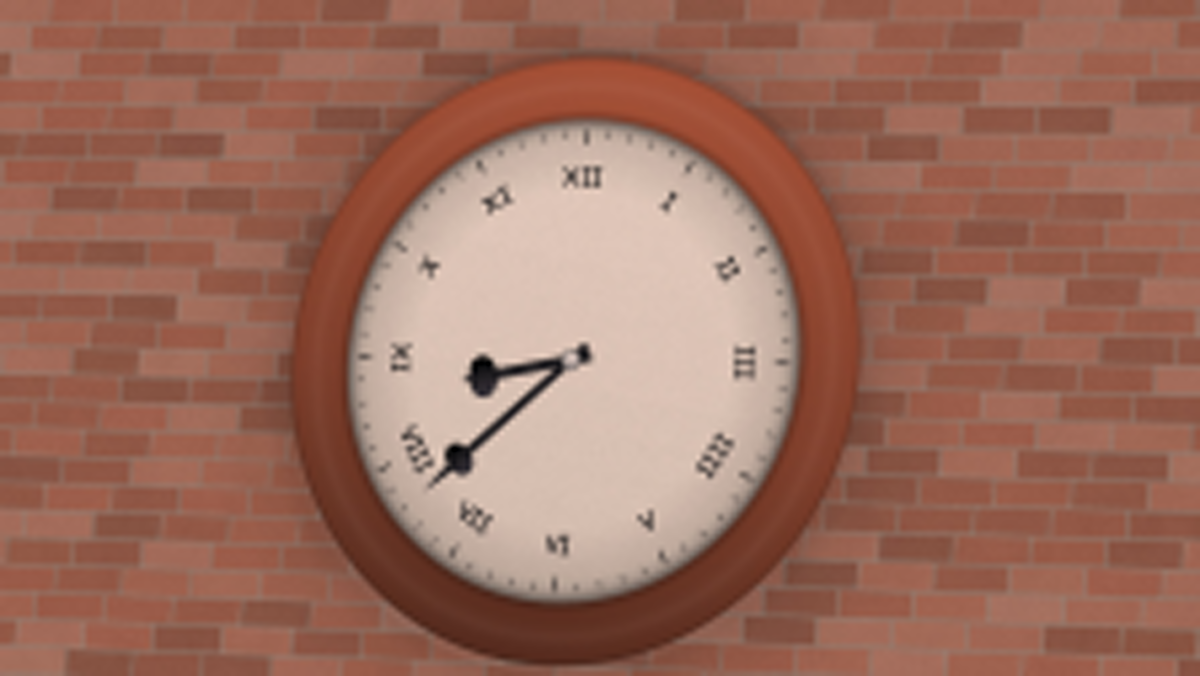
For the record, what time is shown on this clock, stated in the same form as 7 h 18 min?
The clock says 8 h 38 min
